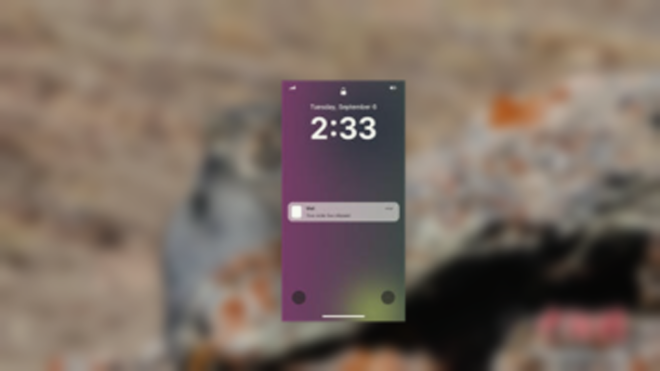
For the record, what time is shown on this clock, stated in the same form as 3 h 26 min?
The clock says 2 h 33 min
